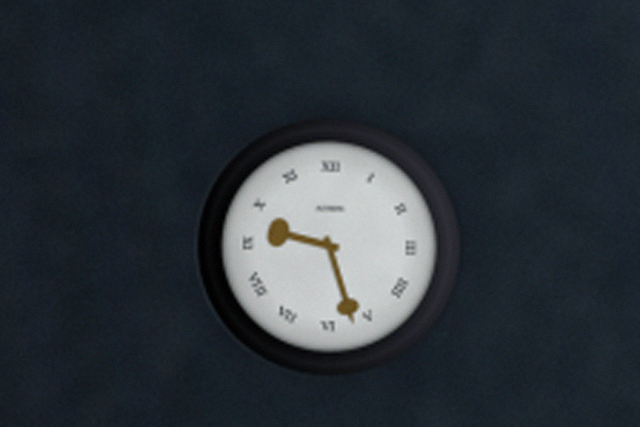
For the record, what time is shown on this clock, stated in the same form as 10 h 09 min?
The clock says 9 h 27 min
